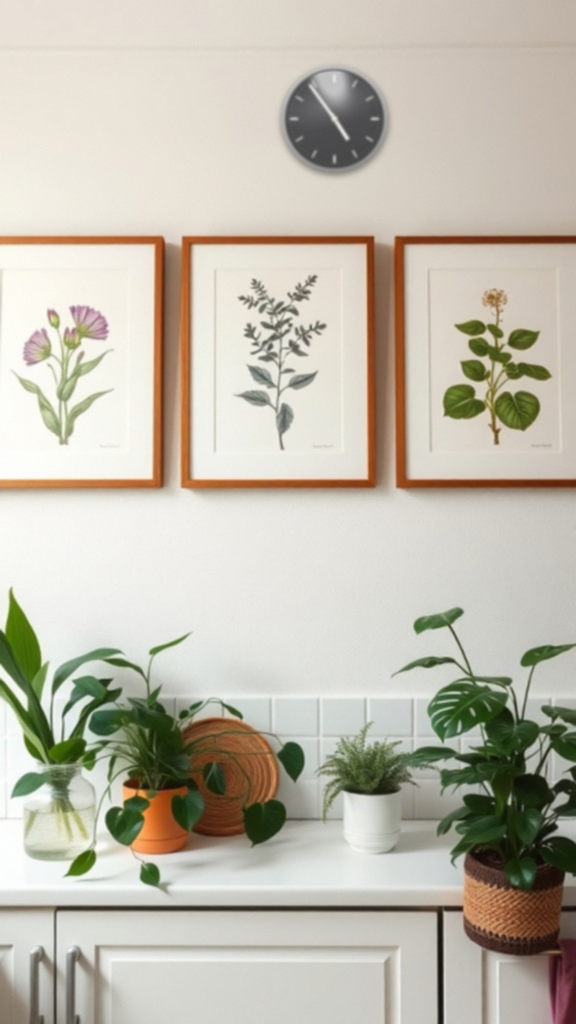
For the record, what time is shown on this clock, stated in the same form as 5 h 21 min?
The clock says 4 h 54 min
